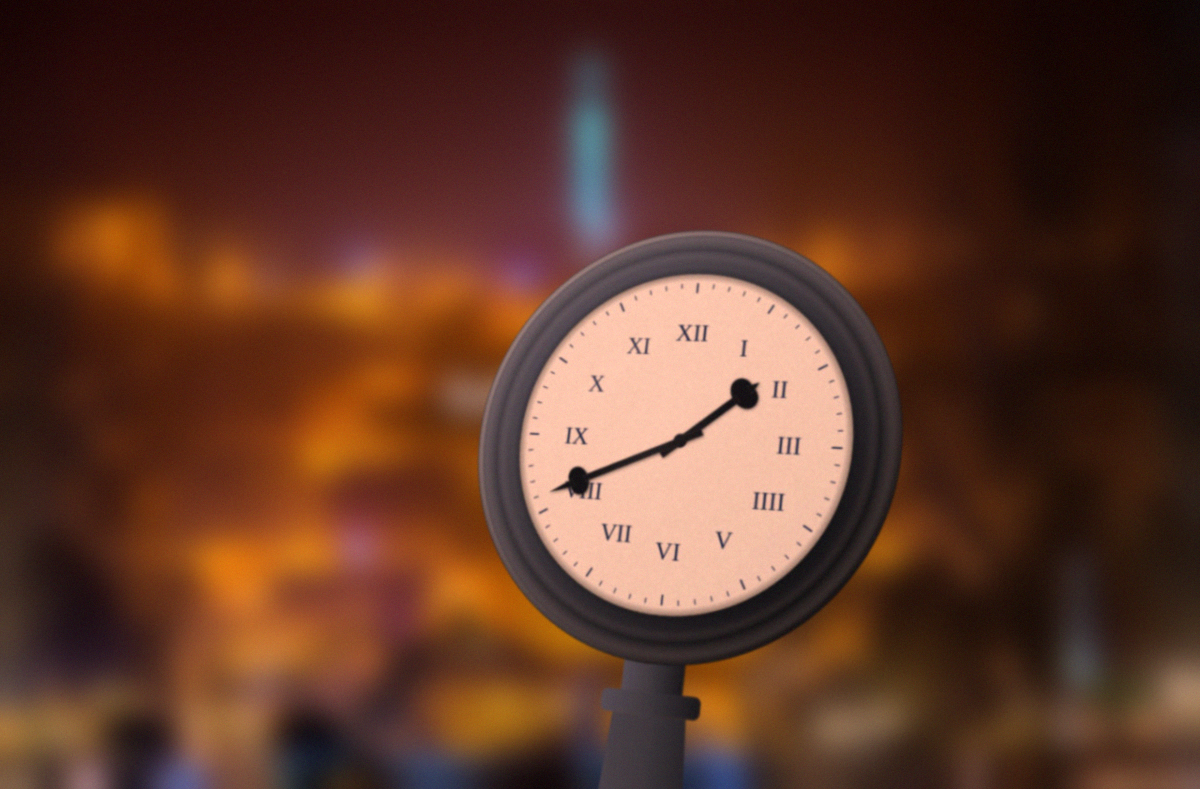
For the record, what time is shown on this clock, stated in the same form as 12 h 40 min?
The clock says 1 h 41 min
